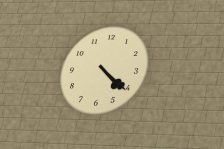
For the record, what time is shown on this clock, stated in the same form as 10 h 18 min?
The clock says 4 h 21 min
